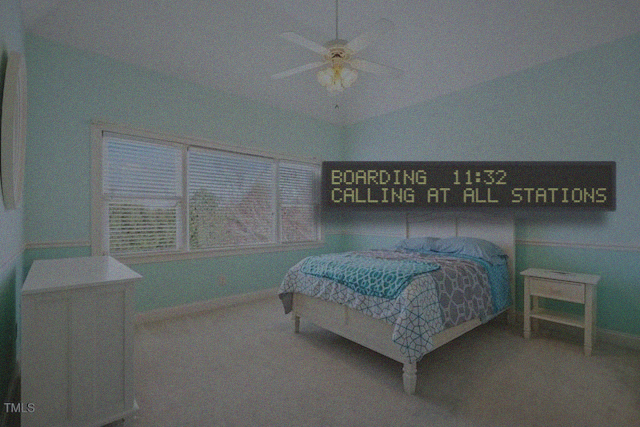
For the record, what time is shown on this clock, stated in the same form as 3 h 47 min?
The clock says 11 h 32 min
